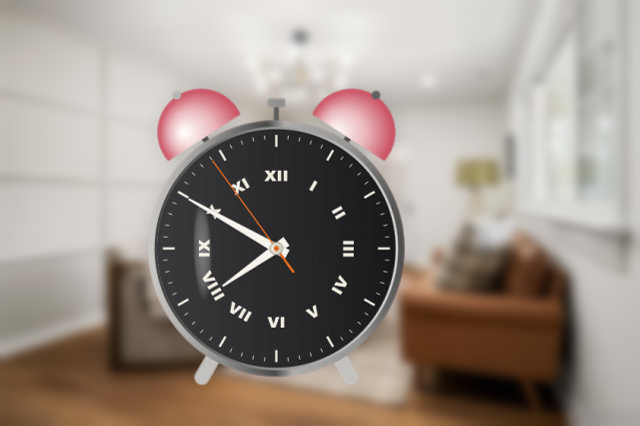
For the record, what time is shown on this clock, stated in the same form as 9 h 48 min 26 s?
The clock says 7 h 49 min 54 s
